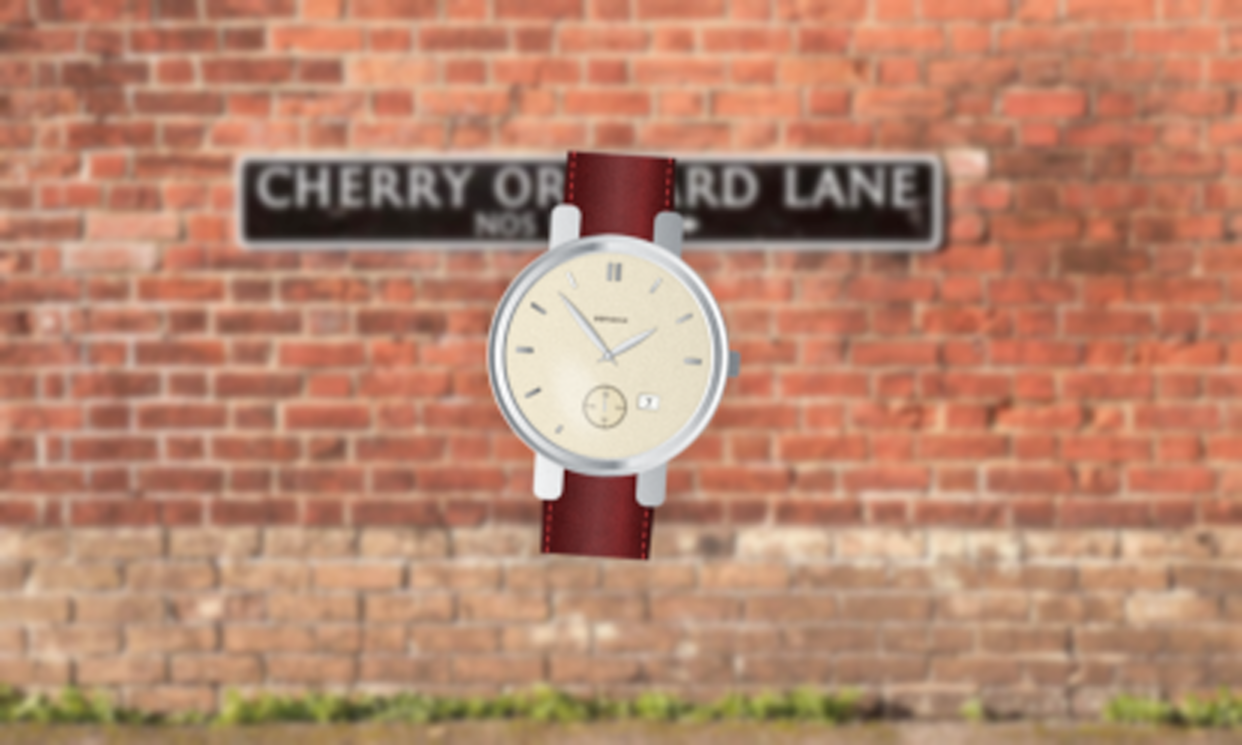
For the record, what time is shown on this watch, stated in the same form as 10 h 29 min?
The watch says 1 h 53 min
